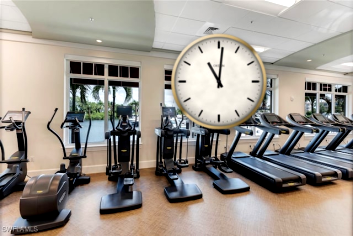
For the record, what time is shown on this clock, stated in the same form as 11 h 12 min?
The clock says 11 h 01 min
